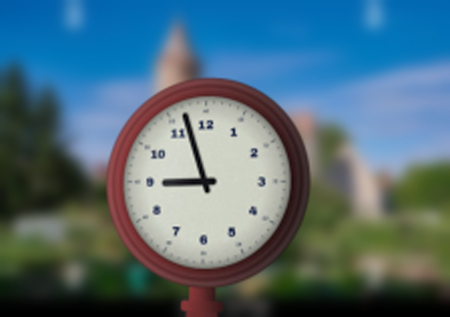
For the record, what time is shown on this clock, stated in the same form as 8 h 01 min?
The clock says 8 h 57 min
